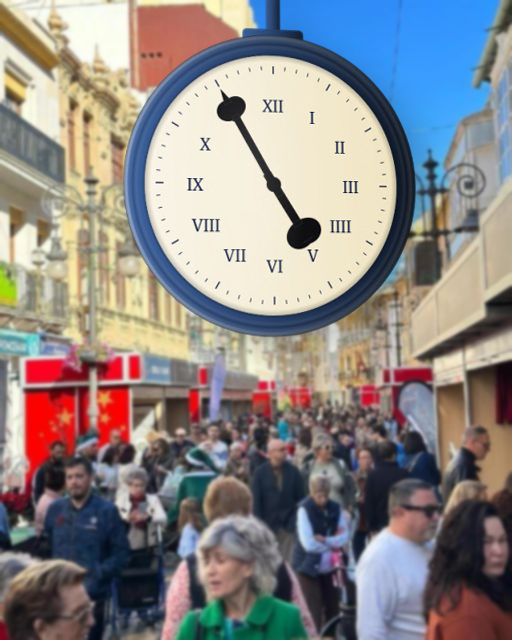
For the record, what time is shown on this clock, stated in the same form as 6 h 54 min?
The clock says 4 h 55 min
